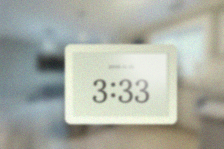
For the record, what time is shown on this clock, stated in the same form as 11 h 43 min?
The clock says 3 h 33 min
